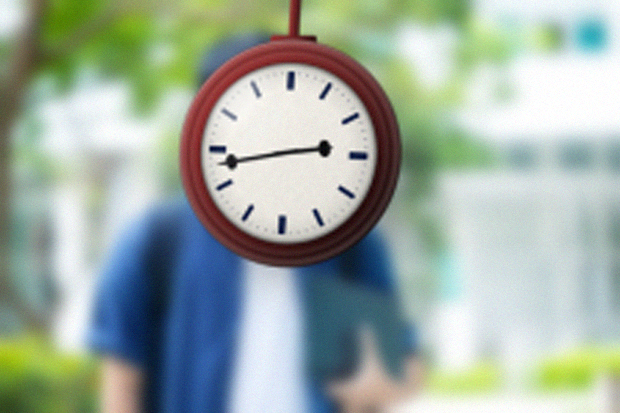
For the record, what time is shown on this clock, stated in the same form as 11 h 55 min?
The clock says 2 h 43 min
